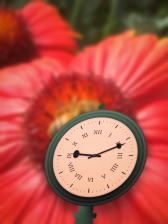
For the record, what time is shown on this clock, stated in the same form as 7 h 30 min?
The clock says 9 h 11 min
